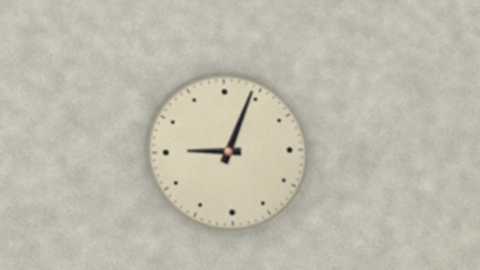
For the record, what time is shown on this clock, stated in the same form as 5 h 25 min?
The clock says 9 h 04 min
